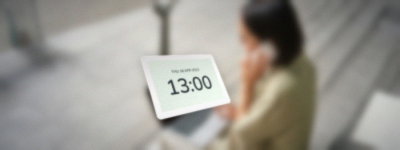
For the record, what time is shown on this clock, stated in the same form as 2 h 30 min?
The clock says 13 h 00 min
